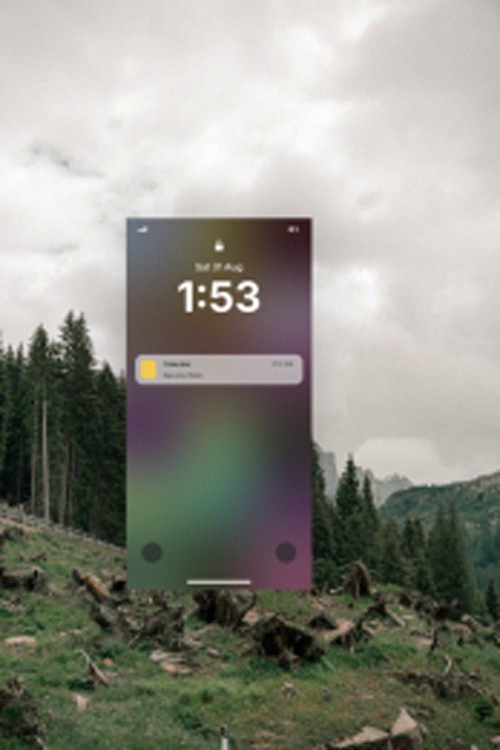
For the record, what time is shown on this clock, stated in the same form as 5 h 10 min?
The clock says 1 h 53 min
